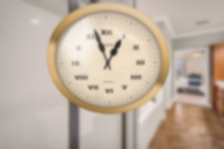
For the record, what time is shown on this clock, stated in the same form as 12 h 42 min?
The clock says 12 h 57 min
